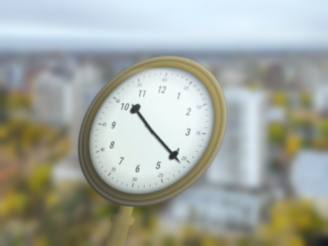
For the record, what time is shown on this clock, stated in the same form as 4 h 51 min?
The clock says 10 h 21 min
